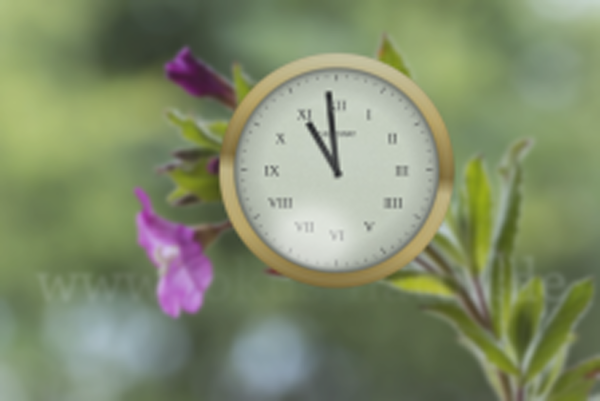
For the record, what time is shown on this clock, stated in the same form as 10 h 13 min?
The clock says 10 h 59 min
